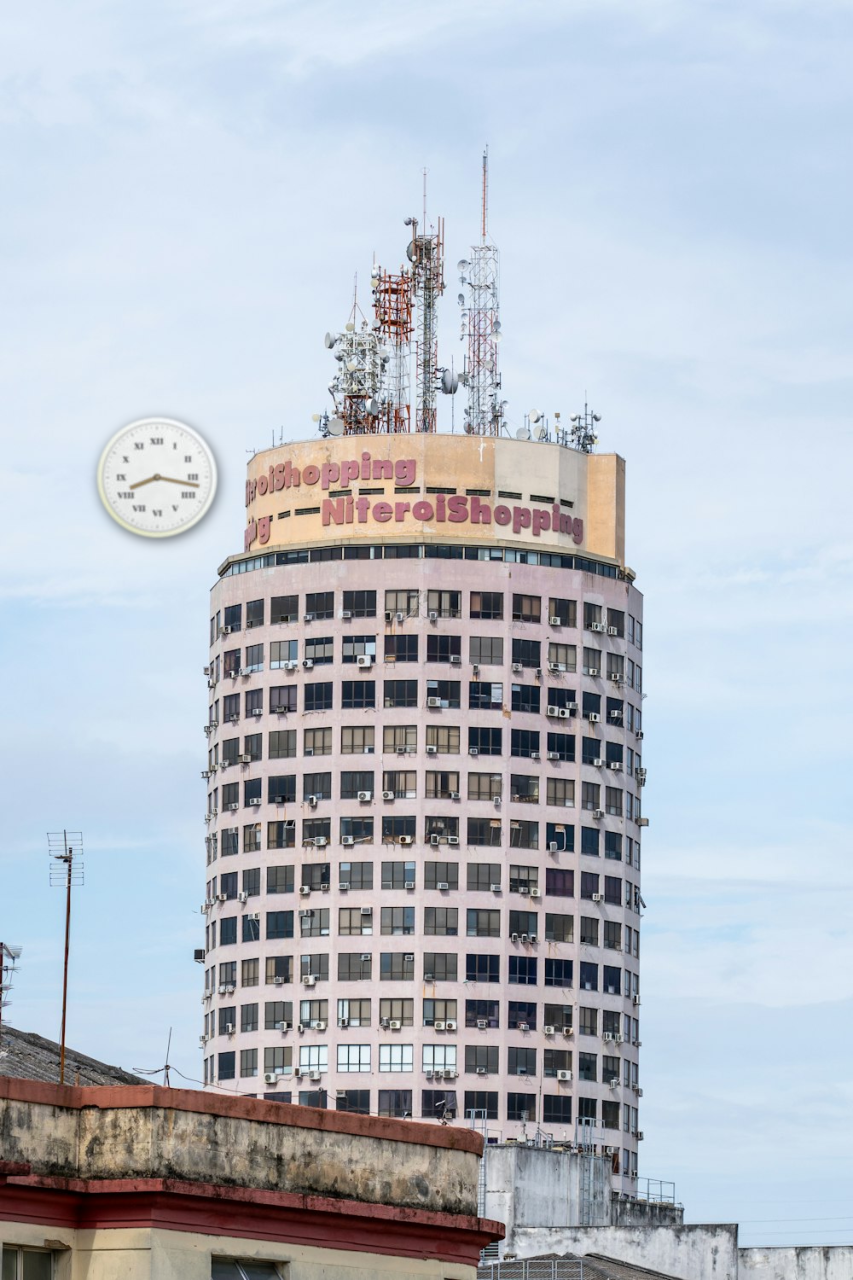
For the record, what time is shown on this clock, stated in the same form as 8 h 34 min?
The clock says 8 h 17 min
